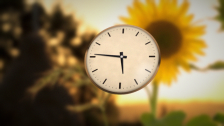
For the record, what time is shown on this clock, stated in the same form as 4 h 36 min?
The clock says 5 h 46 min
